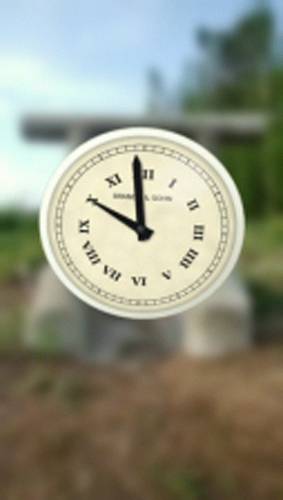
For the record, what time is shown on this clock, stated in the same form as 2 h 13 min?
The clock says 9 h 59 min
